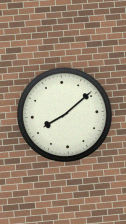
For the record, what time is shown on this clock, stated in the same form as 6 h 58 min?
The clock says 8 h 09 min
